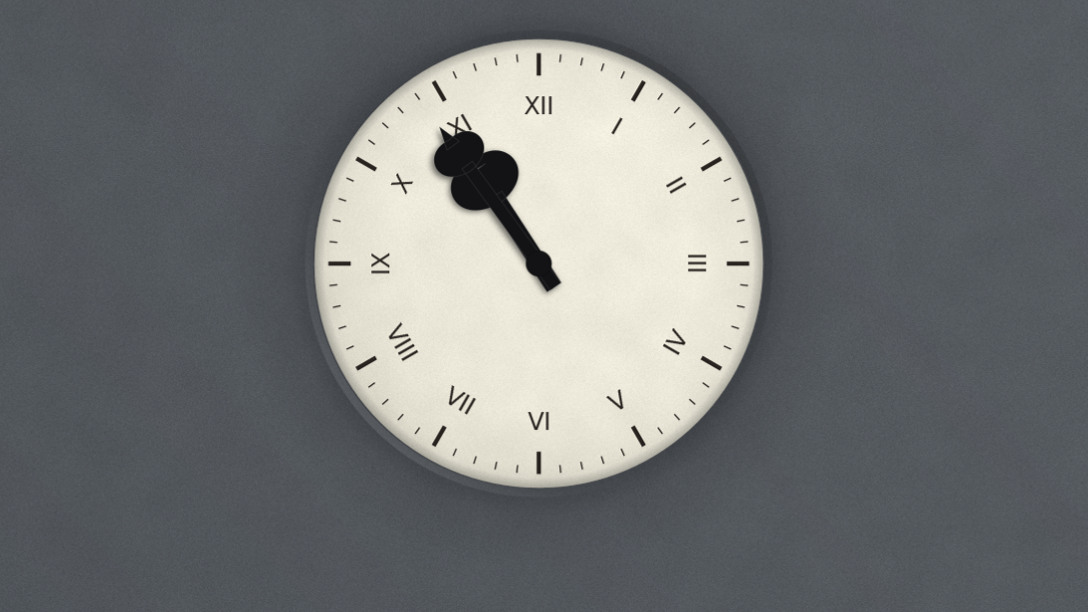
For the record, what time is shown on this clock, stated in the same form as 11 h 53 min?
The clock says 10 h 54 min
